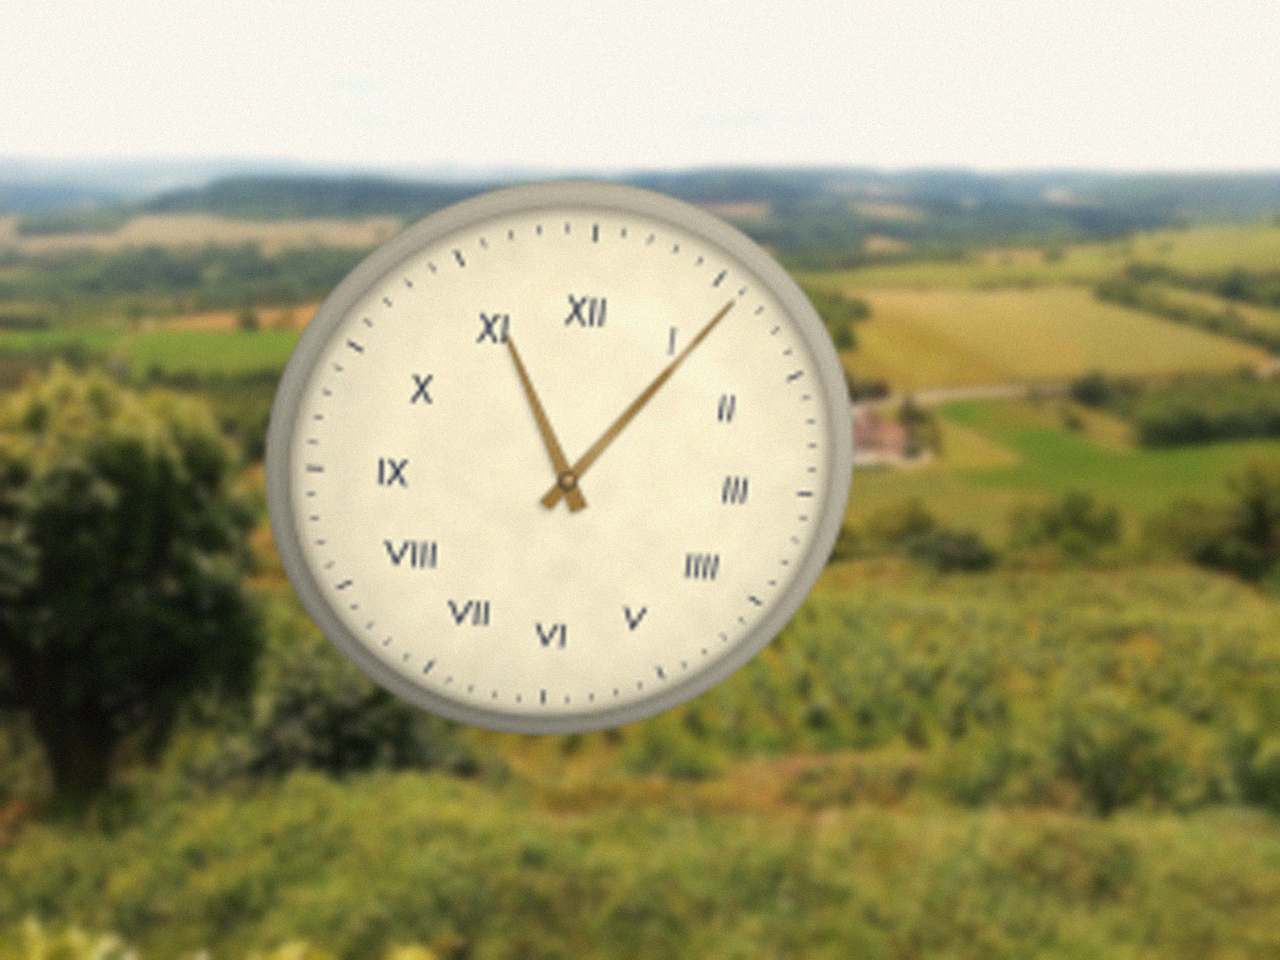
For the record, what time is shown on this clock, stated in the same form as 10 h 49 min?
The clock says 11 h 06 min
